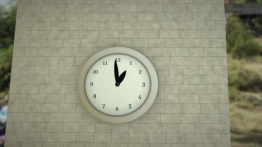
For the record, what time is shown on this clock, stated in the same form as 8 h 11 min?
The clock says 12 h 59 min
